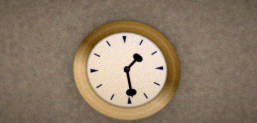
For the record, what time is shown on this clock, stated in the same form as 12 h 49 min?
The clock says 1 h 29 min
